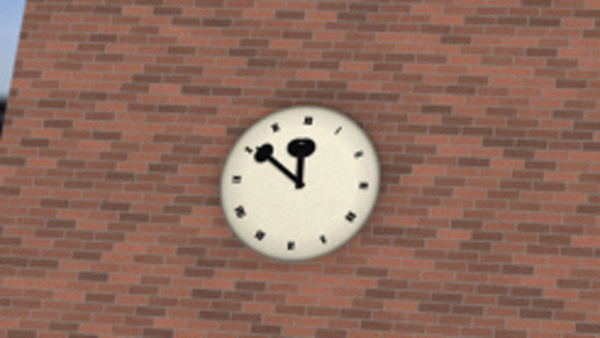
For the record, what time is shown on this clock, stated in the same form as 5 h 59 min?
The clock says 11 h 51 min
